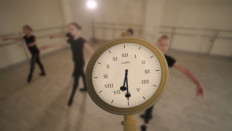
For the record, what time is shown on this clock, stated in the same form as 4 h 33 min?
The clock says 6 h 30 min
